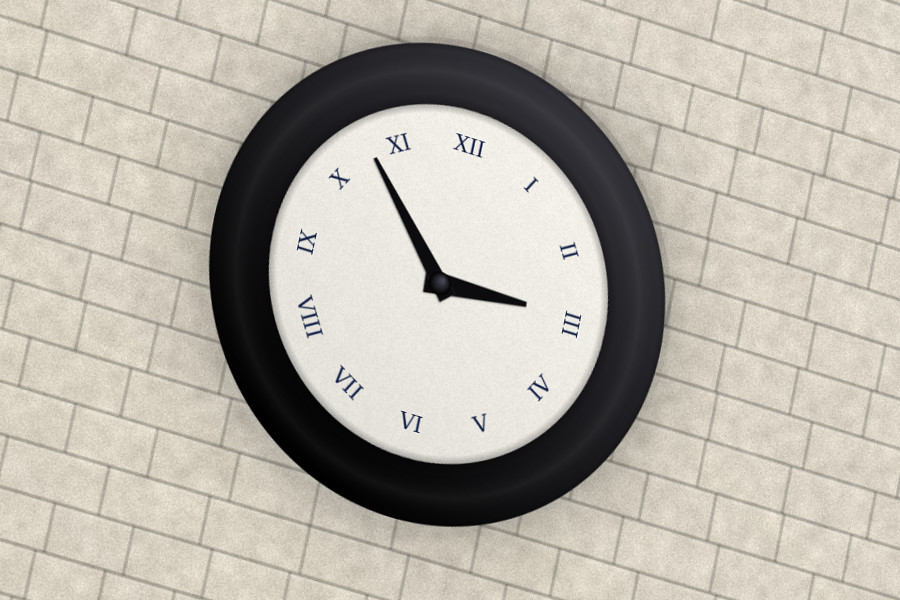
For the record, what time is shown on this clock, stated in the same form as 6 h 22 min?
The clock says 2 h 53 min
